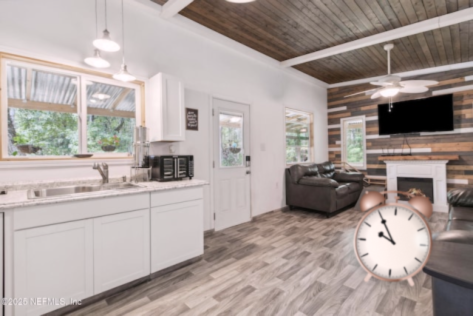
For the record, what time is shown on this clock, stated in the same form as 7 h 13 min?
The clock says 9 h 55 min
